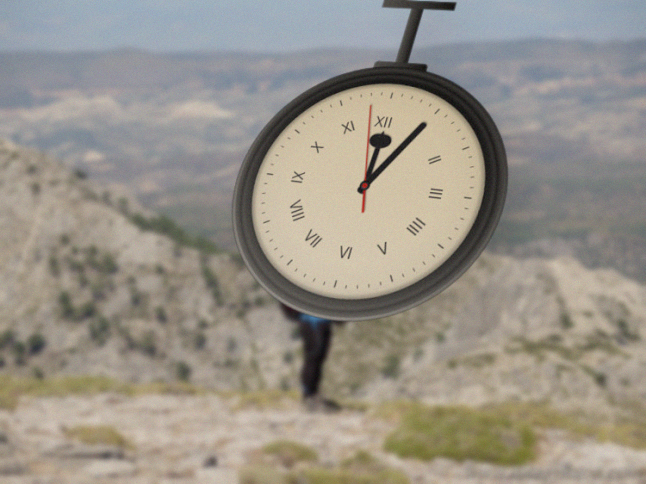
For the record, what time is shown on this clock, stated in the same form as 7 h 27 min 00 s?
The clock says 12 h 04 min 58 s
